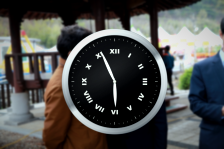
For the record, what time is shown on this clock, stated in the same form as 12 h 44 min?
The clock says 5 h 56 min
